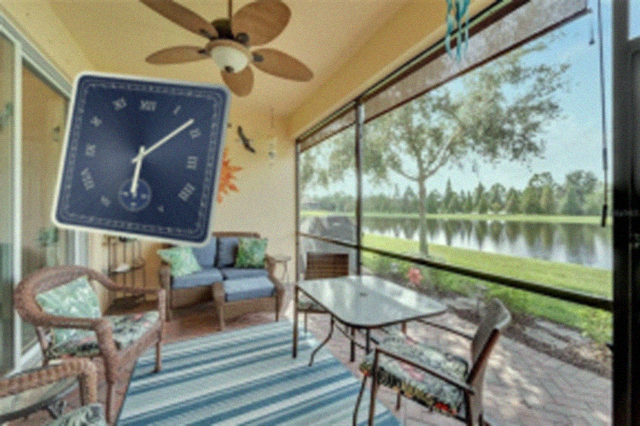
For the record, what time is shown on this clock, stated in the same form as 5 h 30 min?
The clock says 6 h 08 min
